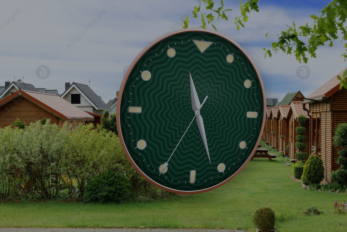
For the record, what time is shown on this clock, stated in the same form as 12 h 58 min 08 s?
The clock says 11 h 26 min 35 s
